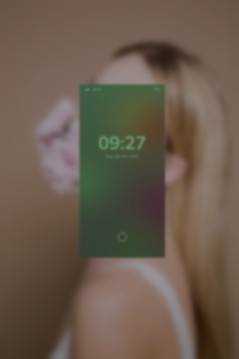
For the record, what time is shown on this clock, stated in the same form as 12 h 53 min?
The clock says 9 h 27 min
